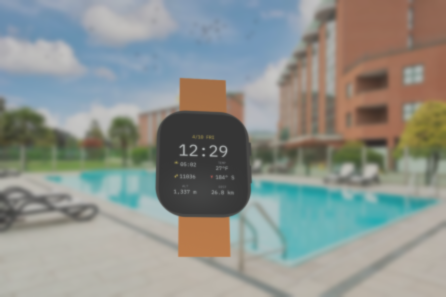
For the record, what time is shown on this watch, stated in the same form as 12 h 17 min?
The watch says 12 h 29 min
